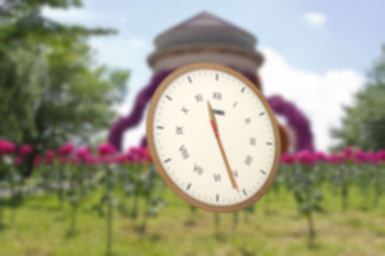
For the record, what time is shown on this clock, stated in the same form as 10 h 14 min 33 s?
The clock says 11 h 26 min 26 s
